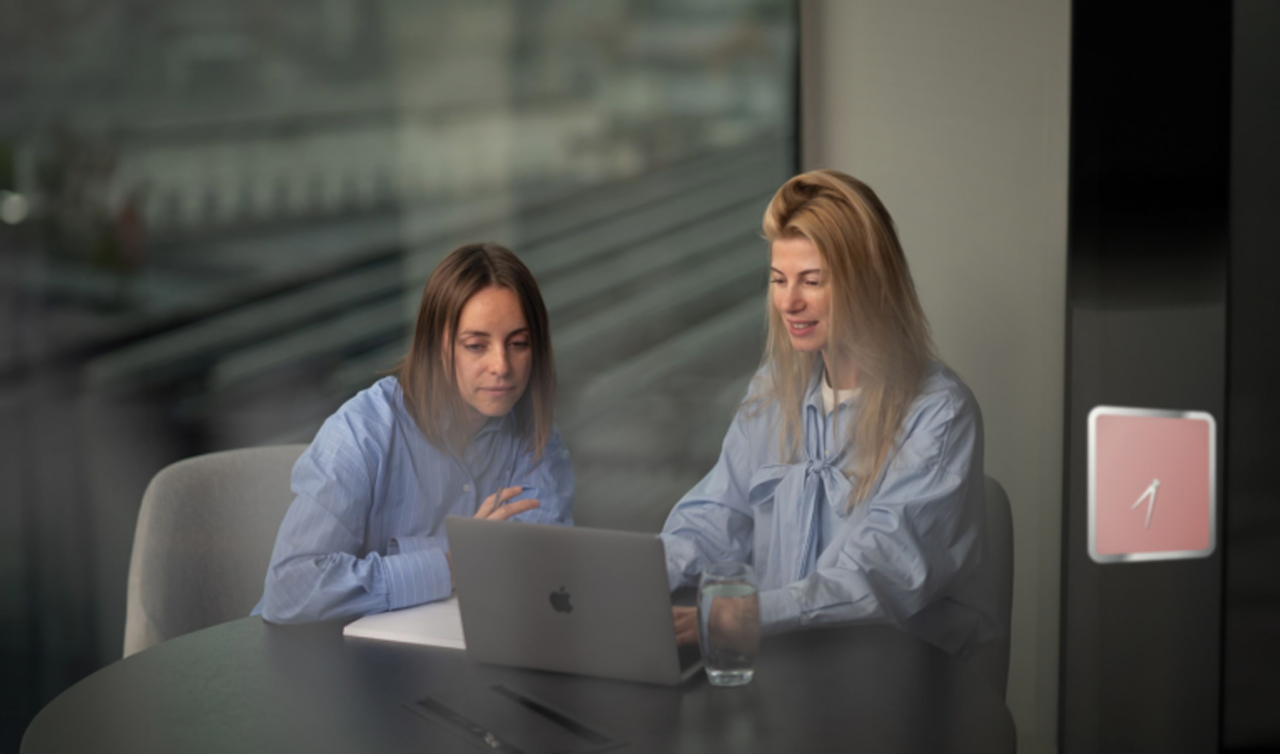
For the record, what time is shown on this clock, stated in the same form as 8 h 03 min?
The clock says 7 h 32 min
